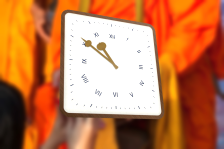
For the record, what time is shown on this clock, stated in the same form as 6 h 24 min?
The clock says 10 h 51 min
